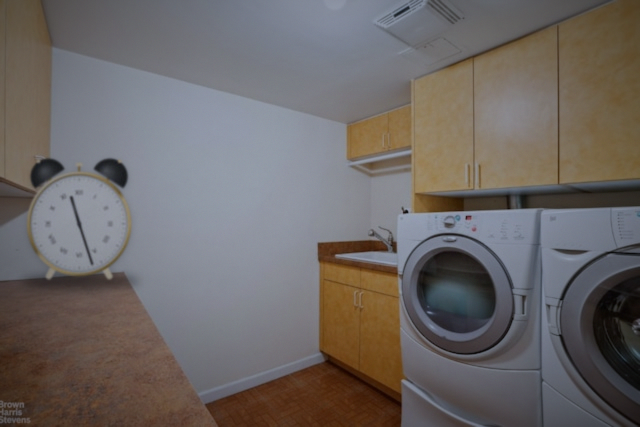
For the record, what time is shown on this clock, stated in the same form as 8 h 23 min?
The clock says 11 h 27 min
